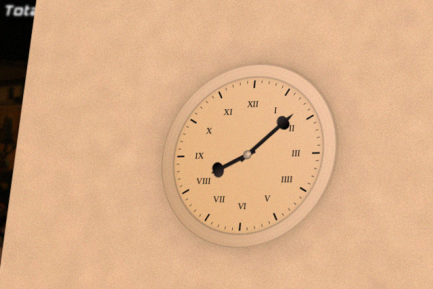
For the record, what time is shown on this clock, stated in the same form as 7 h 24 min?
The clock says 8 h 08 min
